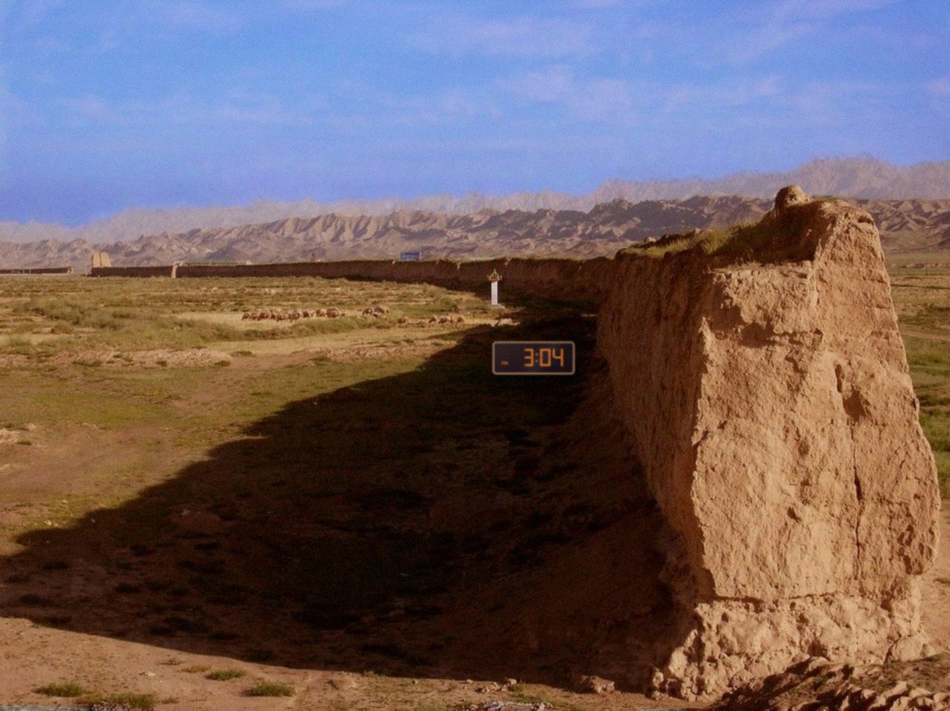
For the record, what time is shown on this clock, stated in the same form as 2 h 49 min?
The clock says 3 h 04 min
